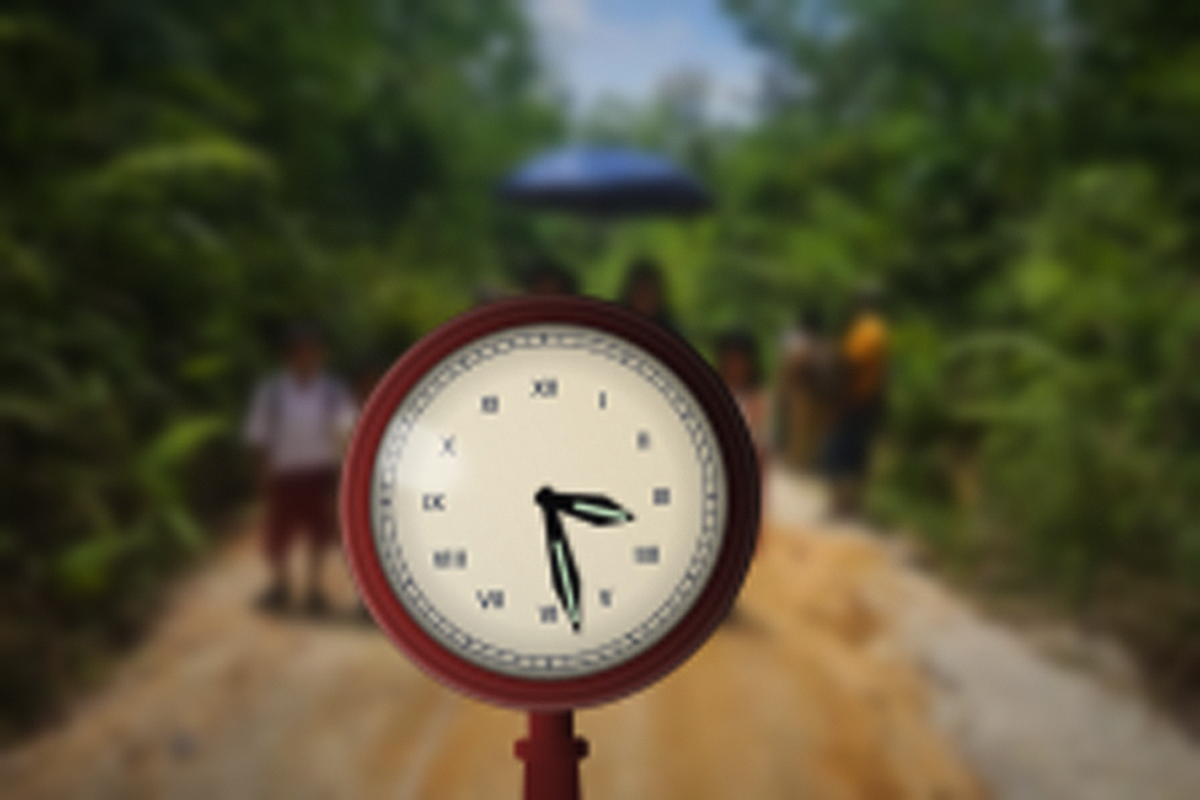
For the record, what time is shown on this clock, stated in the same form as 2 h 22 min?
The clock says 3 h 28 min
